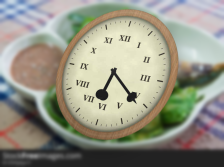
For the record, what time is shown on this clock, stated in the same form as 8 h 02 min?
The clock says 6 h 21 min
